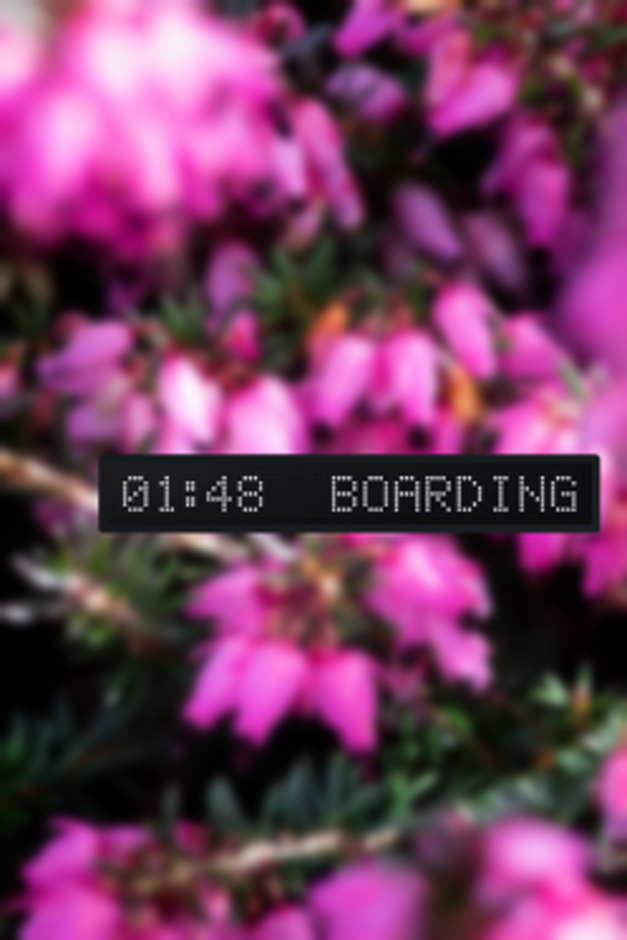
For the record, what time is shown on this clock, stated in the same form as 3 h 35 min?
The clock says 1 h 48 min
